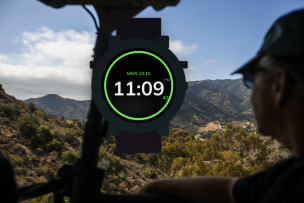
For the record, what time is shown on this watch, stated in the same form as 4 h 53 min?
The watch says 11 h 09 min
